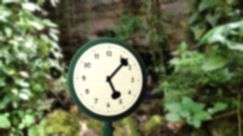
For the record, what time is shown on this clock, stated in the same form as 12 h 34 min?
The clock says 5 h 07 min
